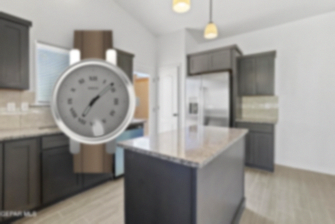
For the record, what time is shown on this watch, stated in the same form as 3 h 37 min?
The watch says 7 h 08 min
